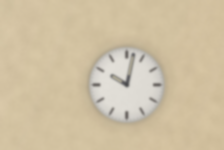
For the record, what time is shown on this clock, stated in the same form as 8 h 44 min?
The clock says 10 h 02 min
